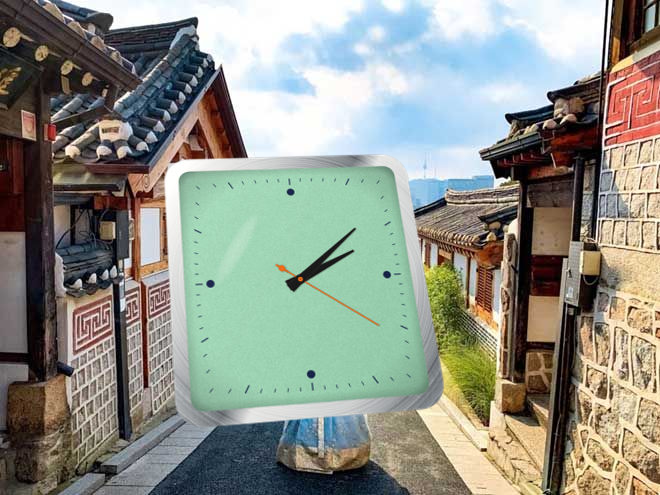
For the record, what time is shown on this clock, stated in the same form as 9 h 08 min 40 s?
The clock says 2 h 08 min 21 s
